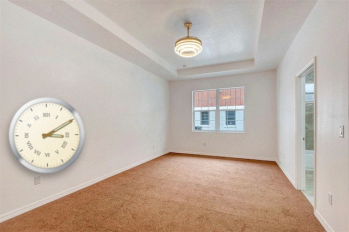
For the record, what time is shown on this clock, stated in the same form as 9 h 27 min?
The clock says 3 h 10 min
